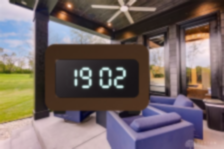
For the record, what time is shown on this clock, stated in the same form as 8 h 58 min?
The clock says 19 h 02 min
